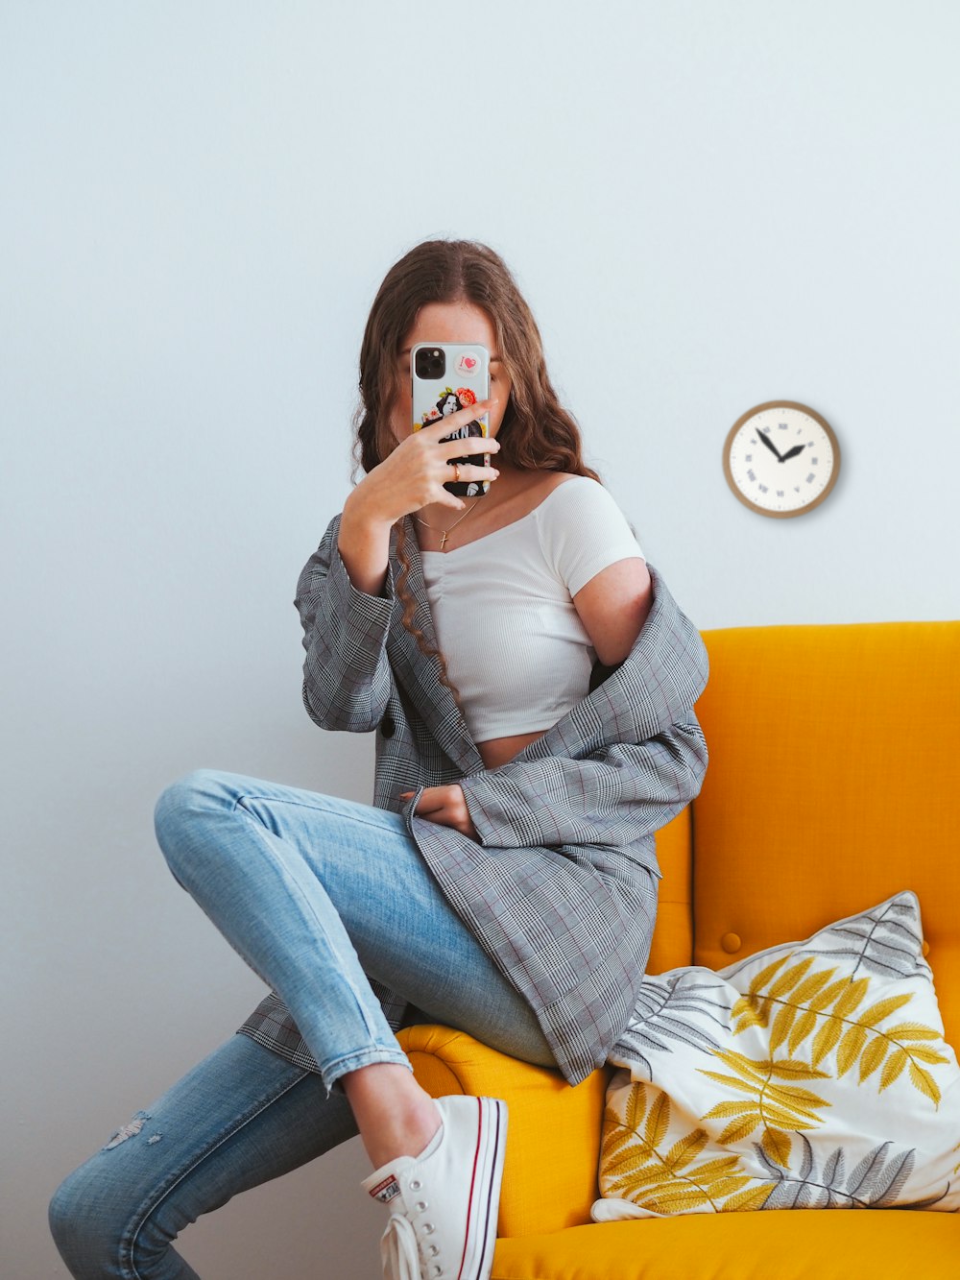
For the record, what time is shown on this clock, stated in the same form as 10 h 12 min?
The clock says 1 h 53 min
